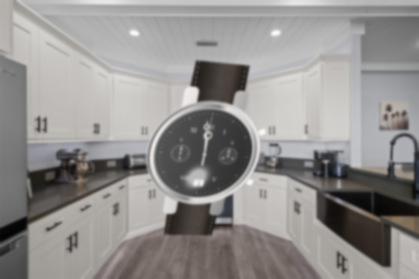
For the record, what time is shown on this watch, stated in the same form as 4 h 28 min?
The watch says 11 h 59 min
